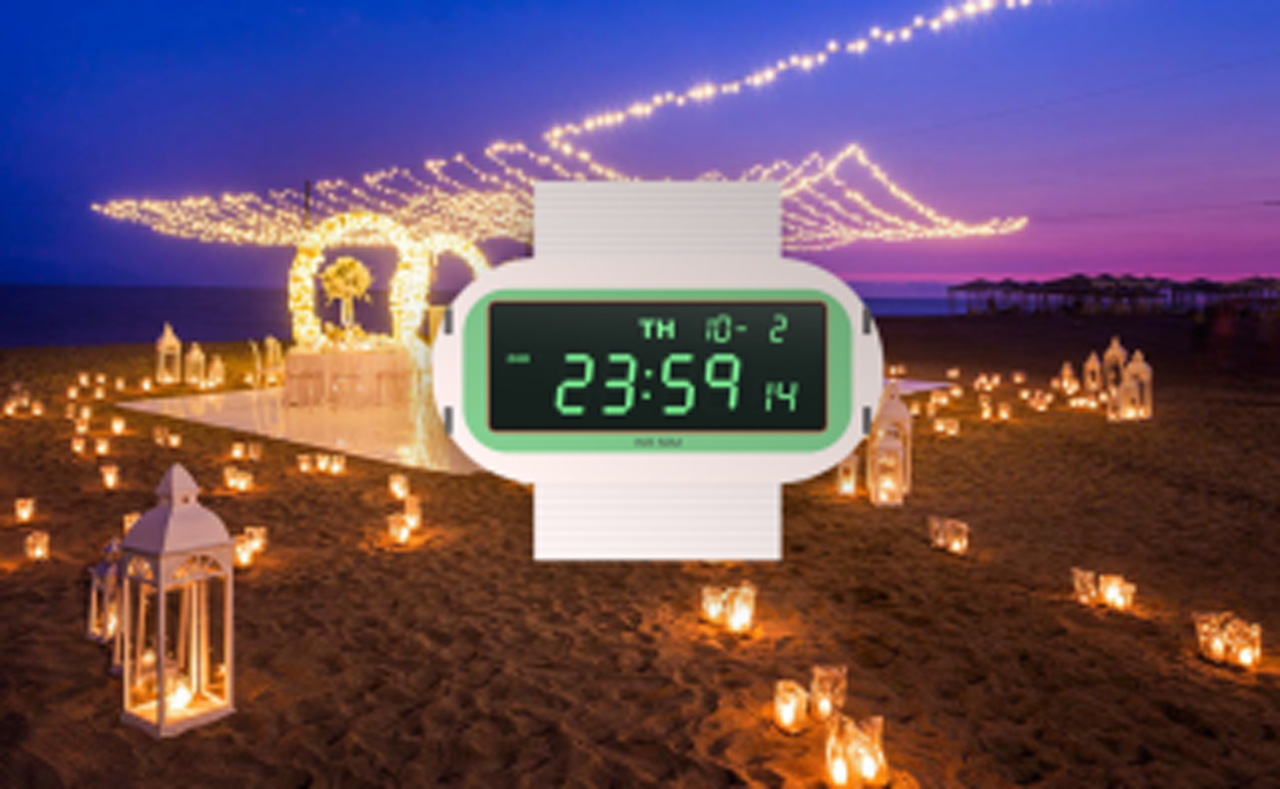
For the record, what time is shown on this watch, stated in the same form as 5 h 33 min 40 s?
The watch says 23 h 59 min 14 s
